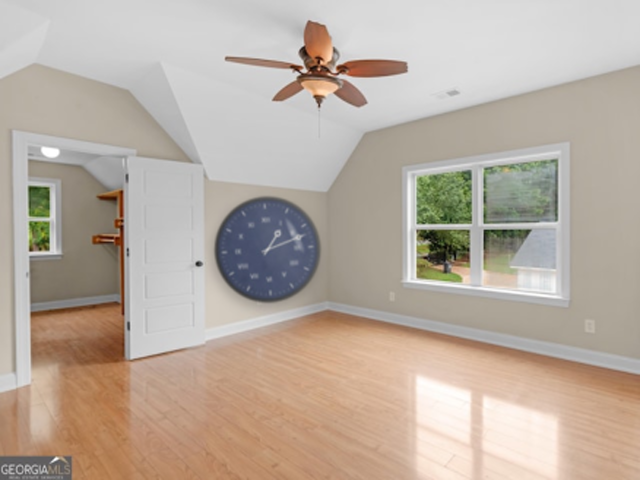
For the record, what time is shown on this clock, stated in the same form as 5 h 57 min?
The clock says 1 h 12 min
